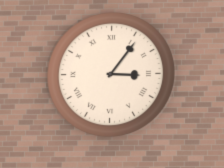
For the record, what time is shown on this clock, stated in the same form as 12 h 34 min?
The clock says 3 h 06 min
